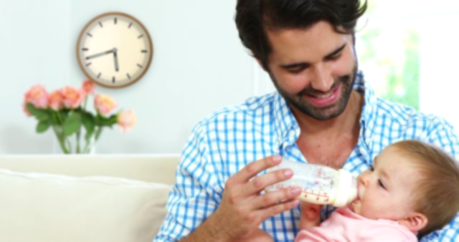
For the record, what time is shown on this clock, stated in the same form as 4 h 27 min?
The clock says 5 h 42 min
